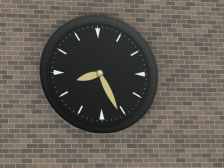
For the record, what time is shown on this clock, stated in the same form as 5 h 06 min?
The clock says 8 h 26 min
